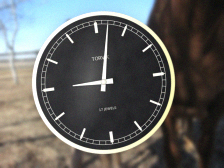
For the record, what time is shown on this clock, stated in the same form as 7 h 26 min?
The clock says 9 h 02 min
